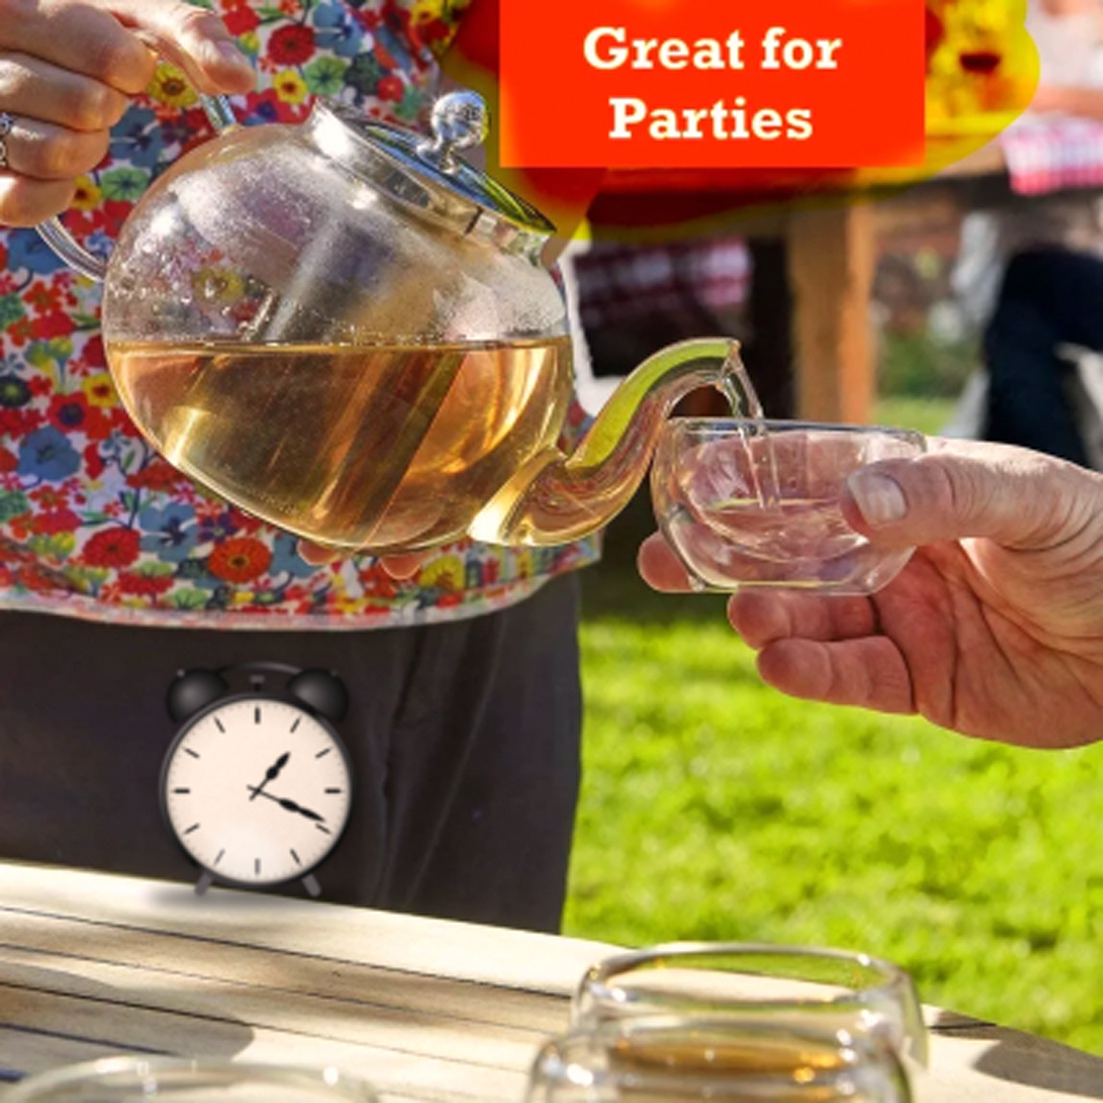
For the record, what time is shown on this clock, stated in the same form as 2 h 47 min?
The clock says 1 h 19 min
